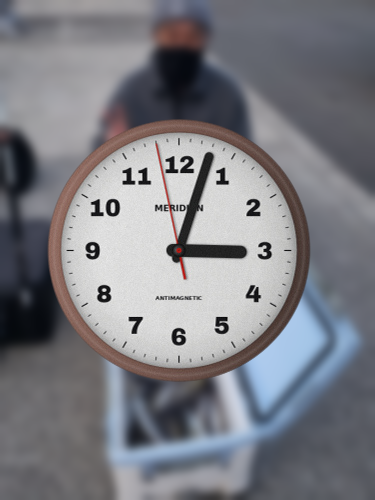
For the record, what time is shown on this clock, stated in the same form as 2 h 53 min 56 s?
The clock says 3 h 02 min 58 s
